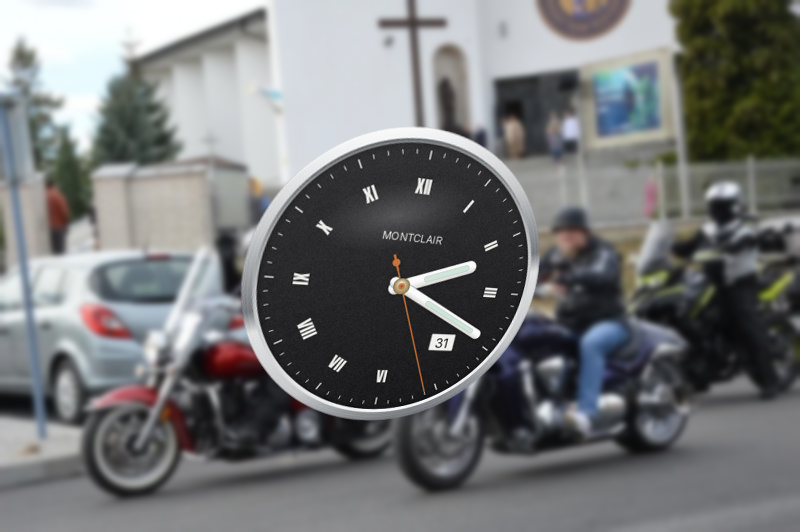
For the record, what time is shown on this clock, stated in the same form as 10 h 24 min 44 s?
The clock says 2 h 19 min 26 s
